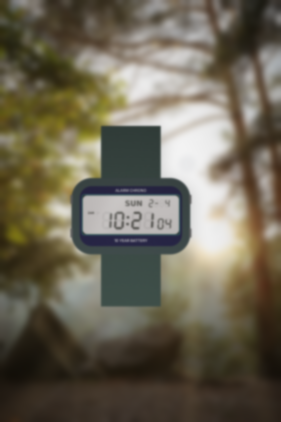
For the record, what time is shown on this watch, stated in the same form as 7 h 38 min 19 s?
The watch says 10 h 21 min 04 s
